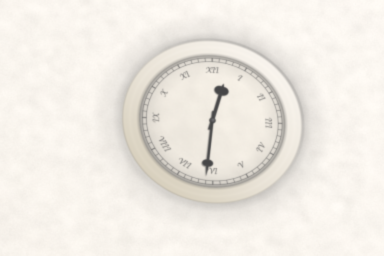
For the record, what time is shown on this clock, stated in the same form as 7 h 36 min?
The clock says 12 h 31 min
